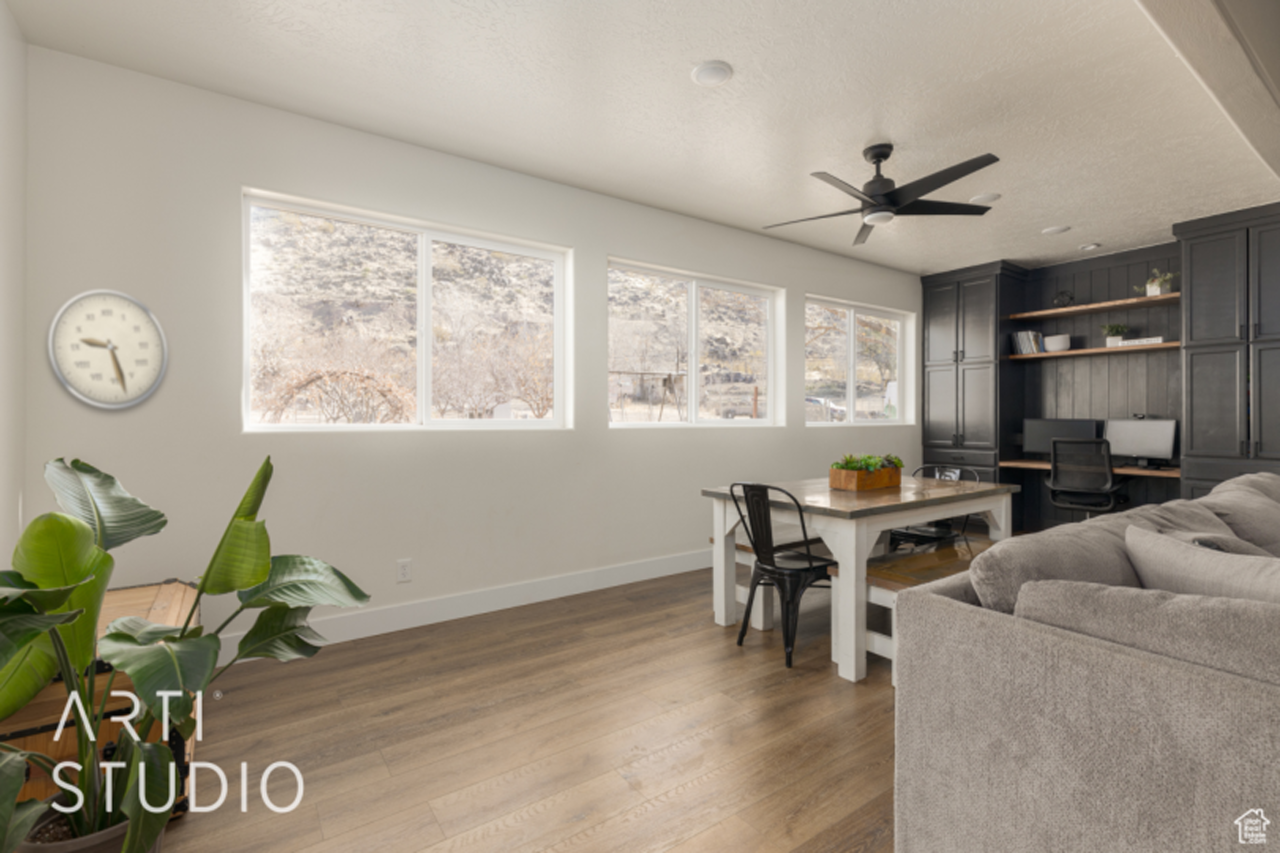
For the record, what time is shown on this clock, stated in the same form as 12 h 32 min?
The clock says 9 h 28 min
